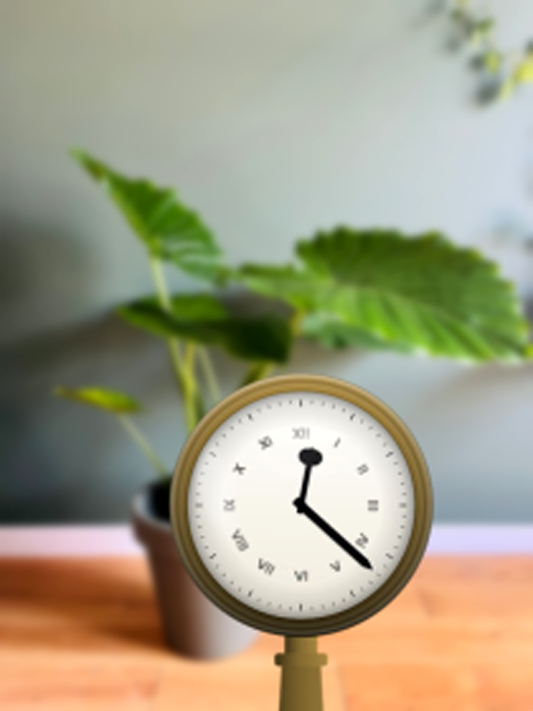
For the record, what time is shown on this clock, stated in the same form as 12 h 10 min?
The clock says 12 h 22 min
